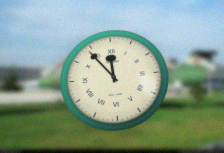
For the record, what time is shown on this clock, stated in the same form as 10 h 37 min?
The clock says 11 h 54 min
